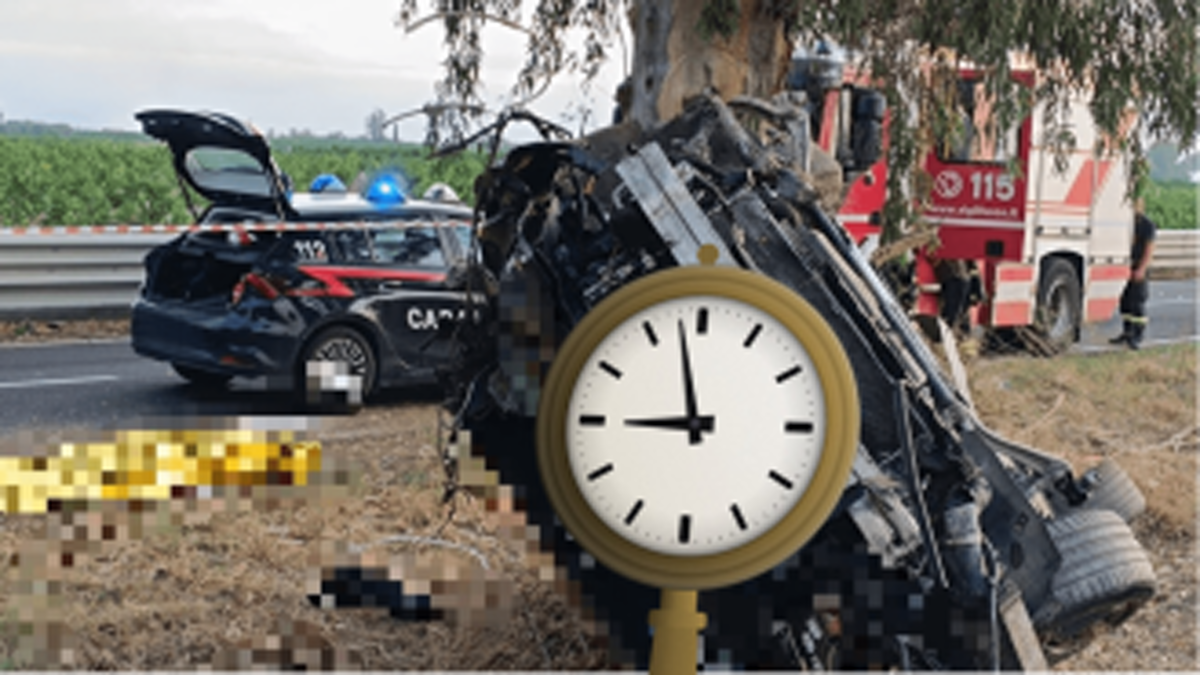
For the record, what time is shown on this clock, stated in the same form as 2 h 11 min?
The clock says 8 h 58 min
